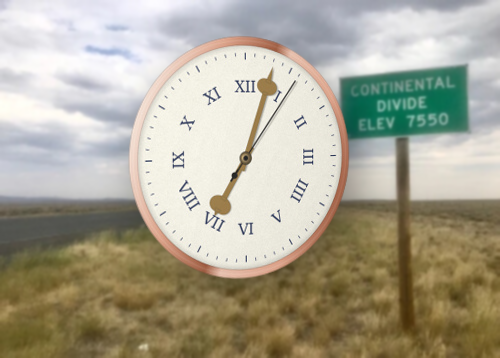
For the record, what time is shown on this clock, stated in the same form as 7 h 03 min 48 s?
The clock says 7 h 03 min 06 s
